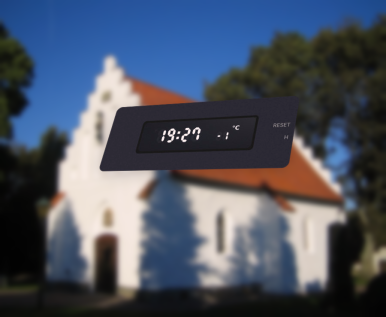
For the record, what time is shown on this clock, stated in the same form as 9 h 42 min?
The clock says 19 h 27 min
